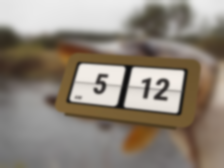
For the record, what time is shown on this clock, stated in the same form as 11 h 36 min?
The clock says 5 h 12 min
